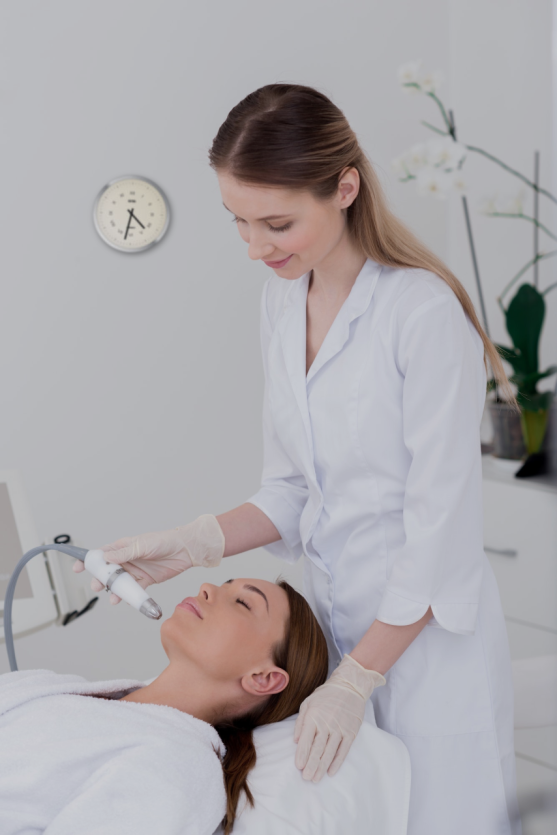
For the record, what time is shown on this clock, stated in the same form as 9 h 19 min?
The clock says 4 h 32 min
